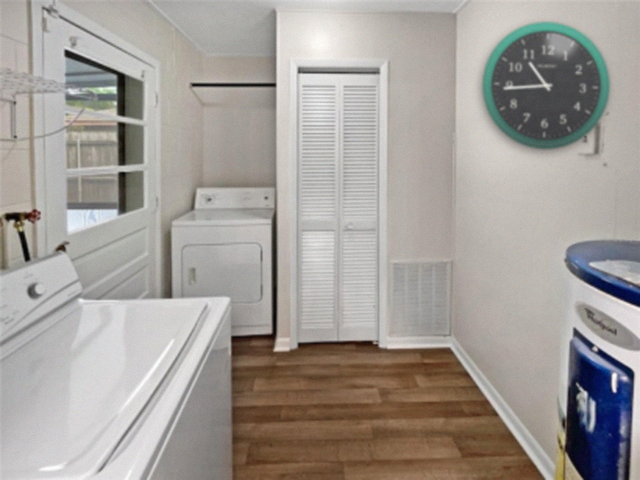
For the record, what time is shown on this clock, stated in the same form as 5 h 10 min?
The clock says 10 h 44 min
